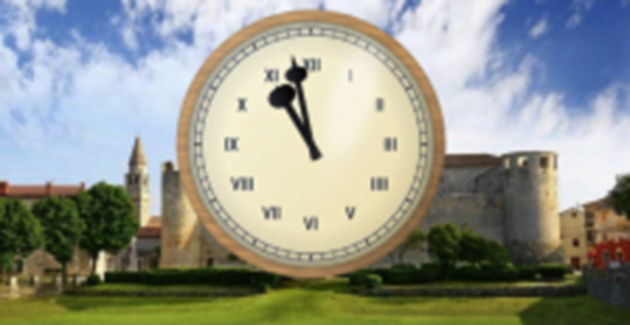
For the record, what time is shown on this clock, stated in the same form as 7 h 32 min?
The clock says 10 h 58 min
